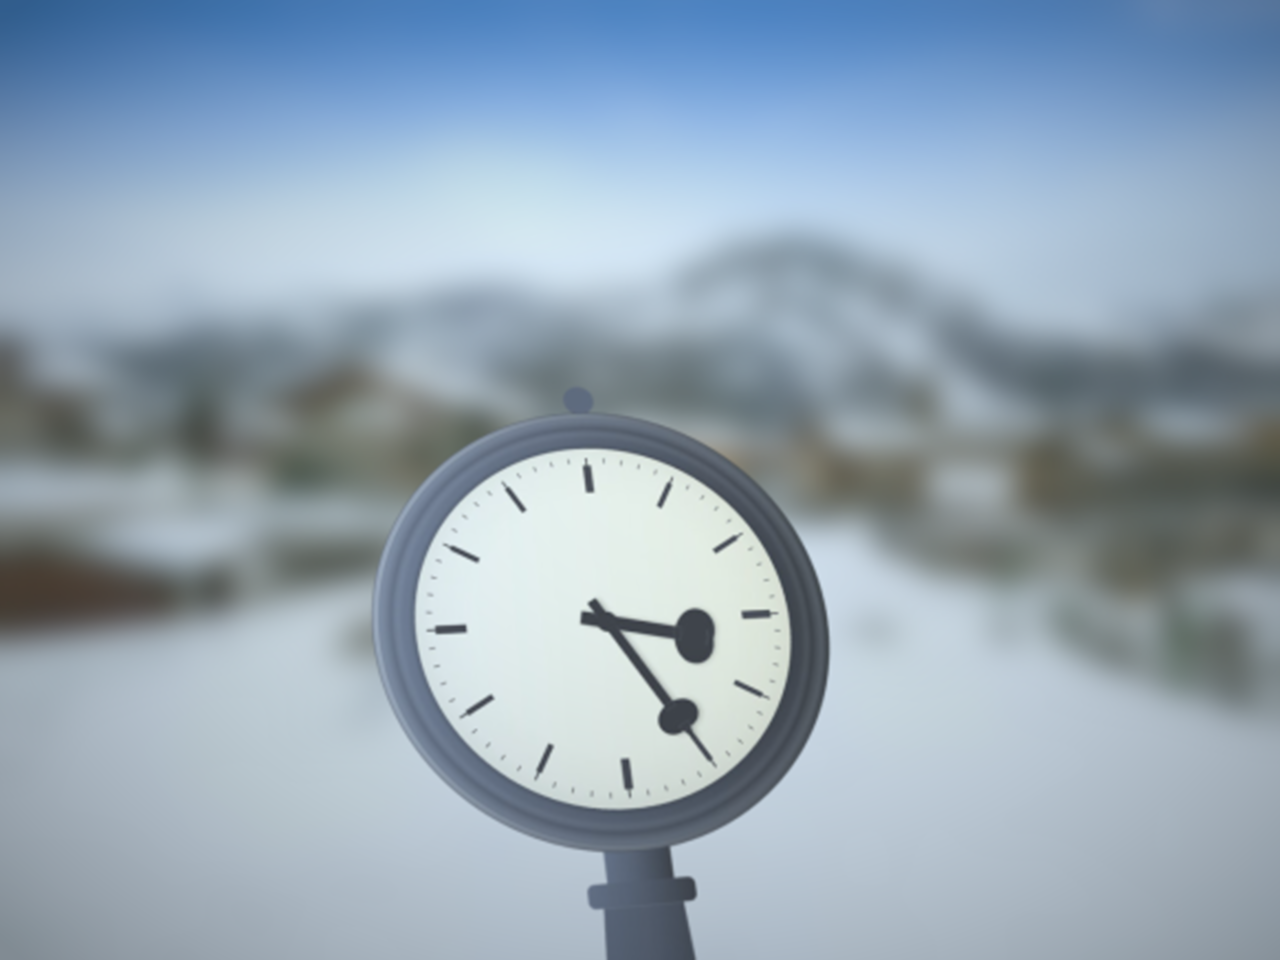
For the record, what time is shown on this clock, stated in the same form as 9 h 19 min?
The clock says 3 h 25 min
